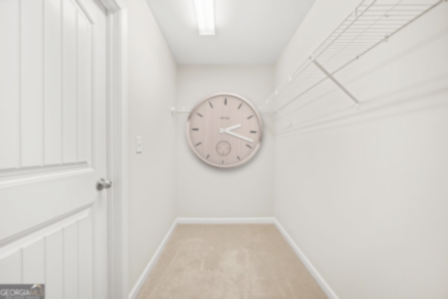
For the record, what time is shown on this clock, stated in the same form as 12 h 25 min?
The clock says 2 h 18 min
